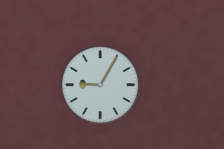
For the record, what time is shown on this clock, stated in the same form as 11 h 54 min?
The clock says 9 h 05 min
